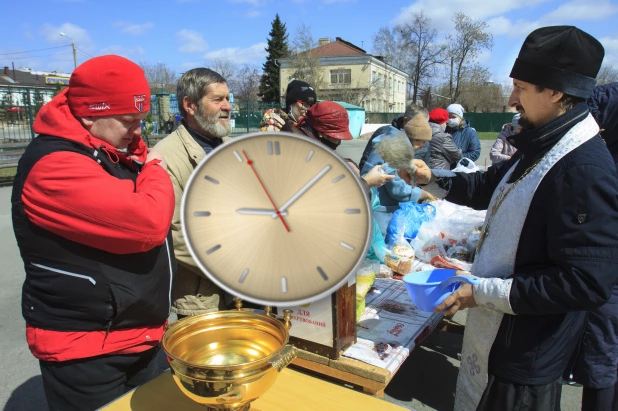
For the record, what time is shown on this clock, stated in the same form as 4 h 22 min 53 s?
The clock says 9 h 07 min 56 s
